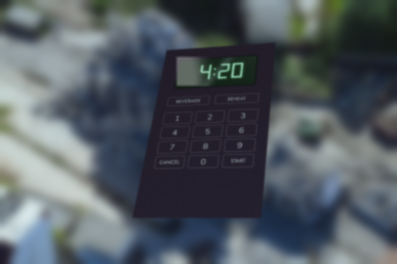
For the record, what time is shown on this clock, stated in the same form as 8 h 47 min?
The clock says 4 h 20 min
